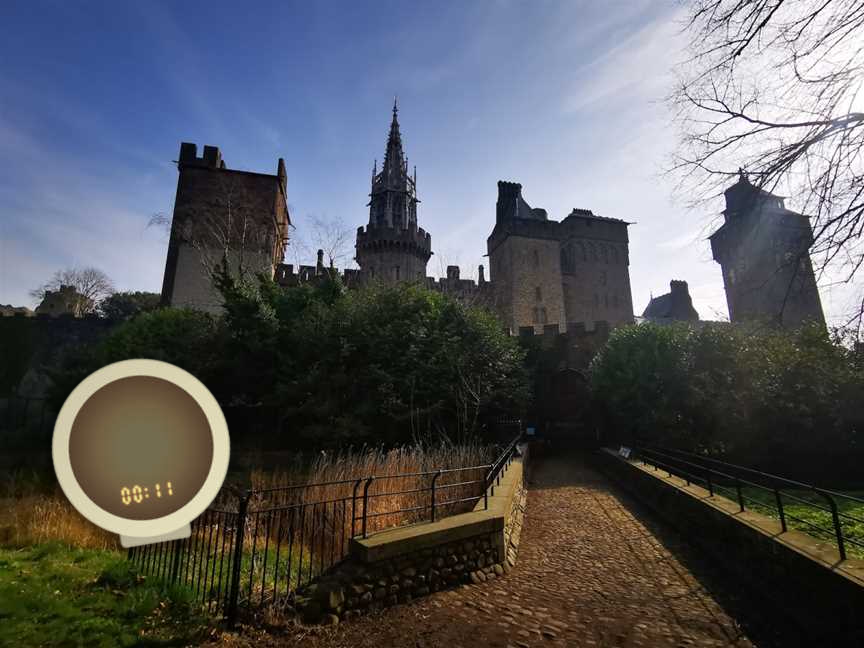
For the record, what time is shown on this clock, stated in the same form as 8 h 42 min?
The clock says 0 h 11 min
